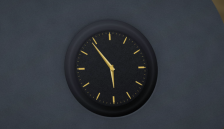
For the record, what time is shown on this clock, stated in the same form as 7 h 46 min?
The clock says 5 h 54 min
